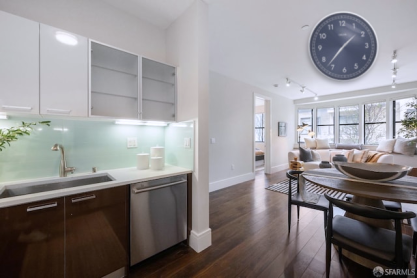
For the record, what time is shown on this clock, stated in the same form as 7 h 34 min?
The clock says 1 h 37 min
